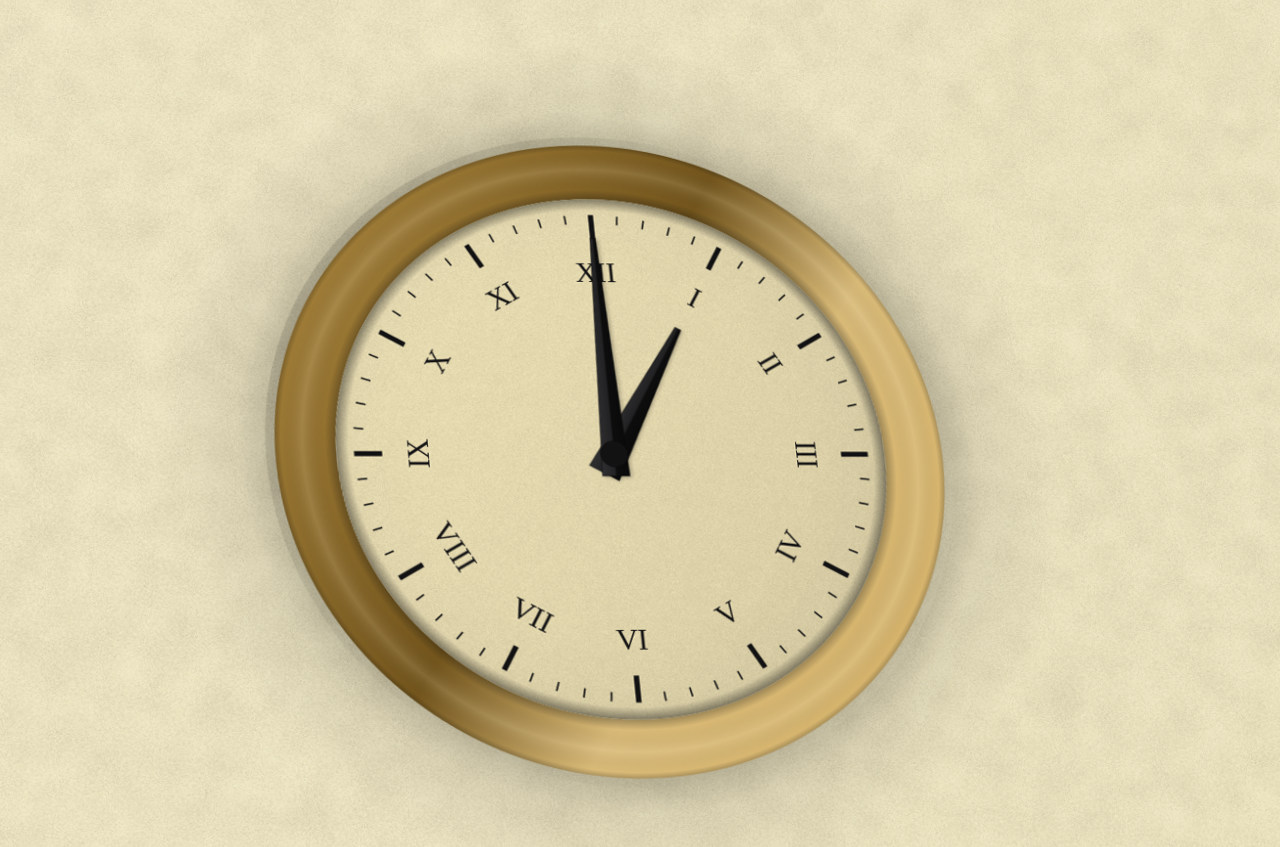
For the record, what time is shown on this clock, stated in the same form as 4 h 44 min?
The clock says 1 h 00 min
